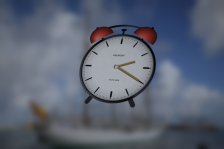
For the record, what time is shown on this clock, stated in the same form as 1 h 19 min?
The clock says 2 h 20 min
